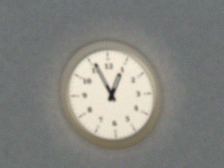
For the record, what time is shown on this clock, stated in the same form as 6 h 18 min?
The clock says 12 h 56 min
